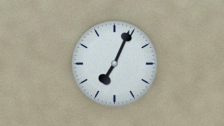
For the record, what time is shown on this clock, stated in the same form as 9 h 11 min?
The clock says 7 h 04 min
